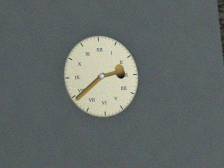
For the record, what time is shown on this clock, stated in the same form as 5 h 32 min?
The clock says 2 h 39 min
